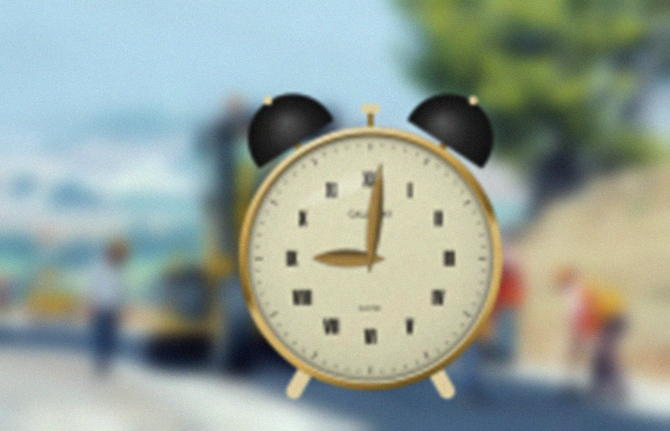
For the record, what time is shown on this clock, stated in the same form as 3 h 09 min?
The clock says 9 h 01 min
